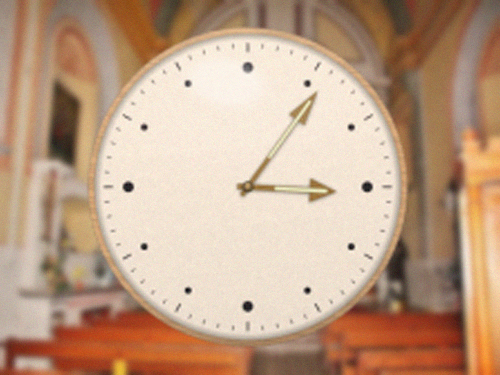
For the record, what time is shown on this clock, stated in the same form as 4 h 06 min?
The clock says 3 h 06 min
